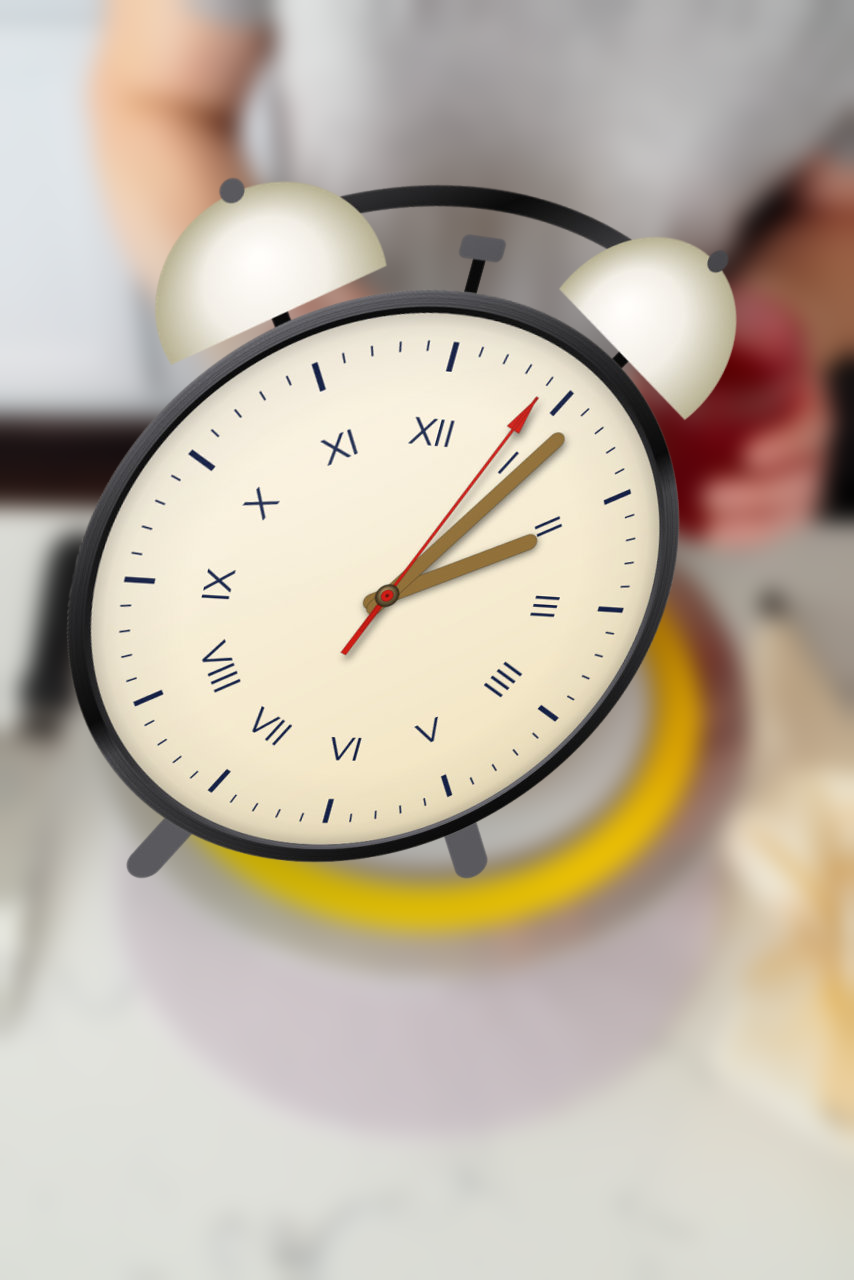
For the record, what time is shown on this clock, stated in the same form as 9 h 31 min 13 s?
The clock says 2 h 06 min 04 s
